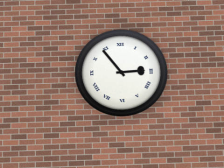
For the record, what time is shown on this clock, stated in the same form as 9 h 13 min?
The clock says 2 h 54 min
